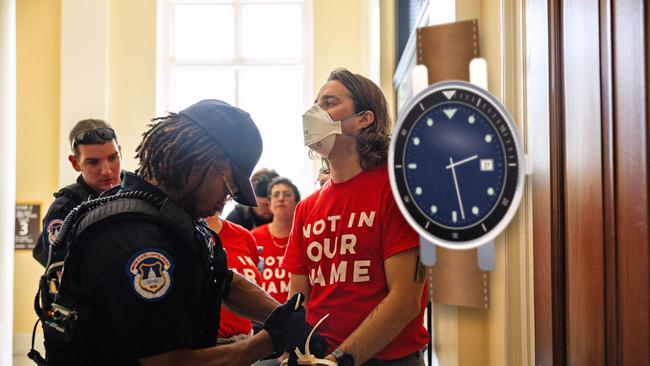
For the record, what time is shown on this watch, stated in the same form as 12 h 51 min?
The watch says 2 h 28 min
